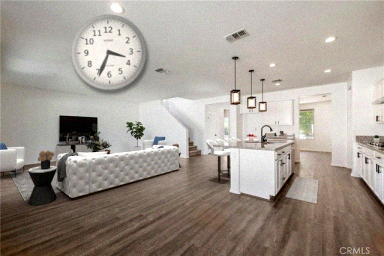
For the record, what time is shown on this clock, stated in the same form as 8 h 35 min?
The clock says 3 h 34 min
